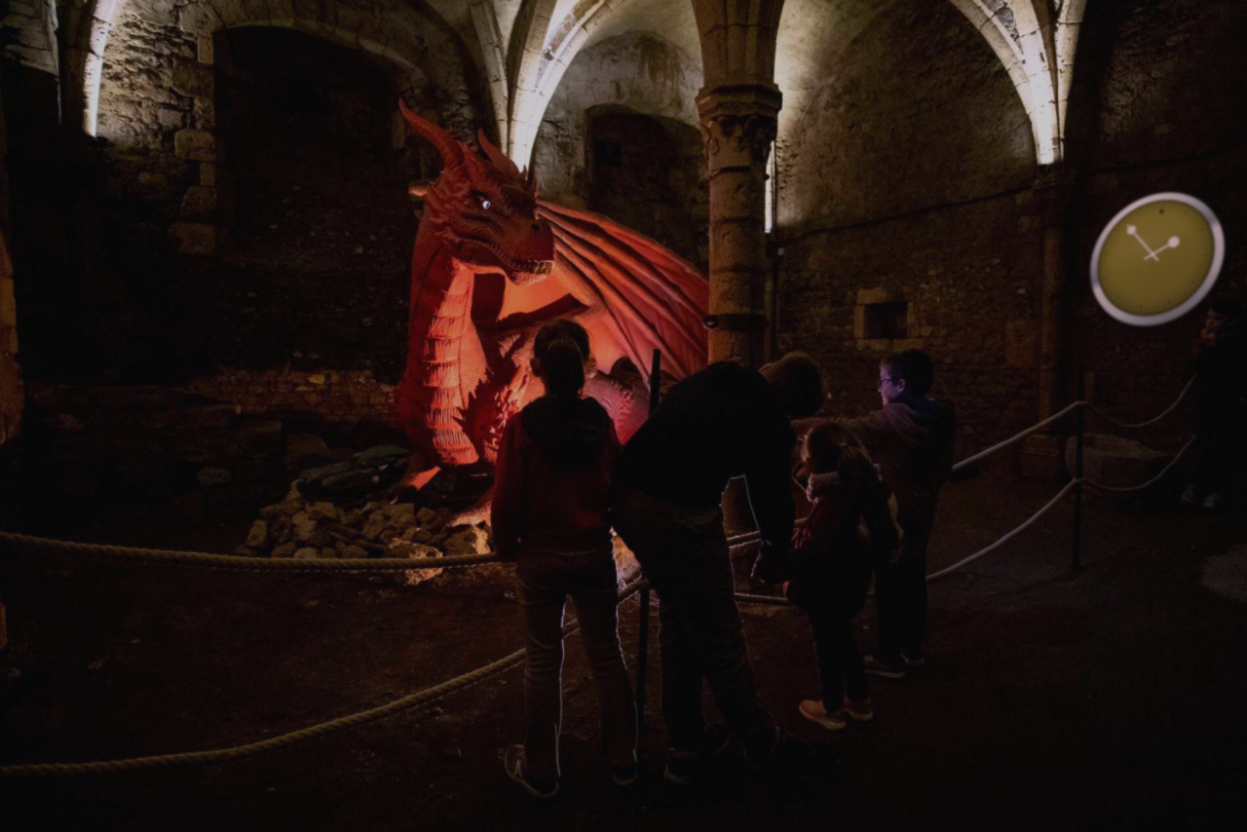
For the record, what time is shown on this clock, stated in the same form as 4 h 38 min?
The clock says 1 h 52 min
